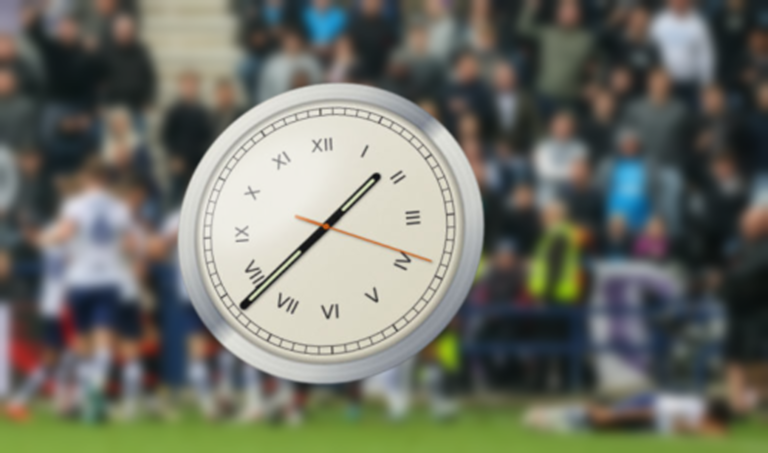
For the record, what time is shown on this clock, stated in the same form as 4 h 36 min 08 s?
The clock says 1 h 38 min 19 s
